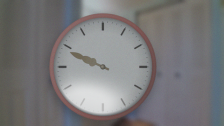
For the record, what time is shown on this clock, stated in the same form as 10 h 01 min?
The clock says 9 h 49 min
